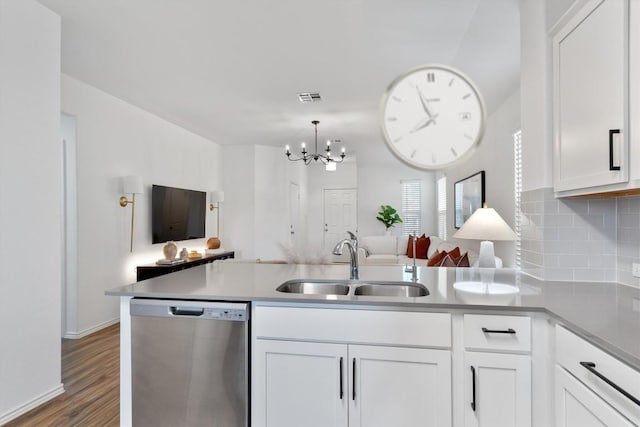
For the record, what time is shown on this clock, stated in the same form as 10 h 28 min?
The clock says 7 h 56 min
